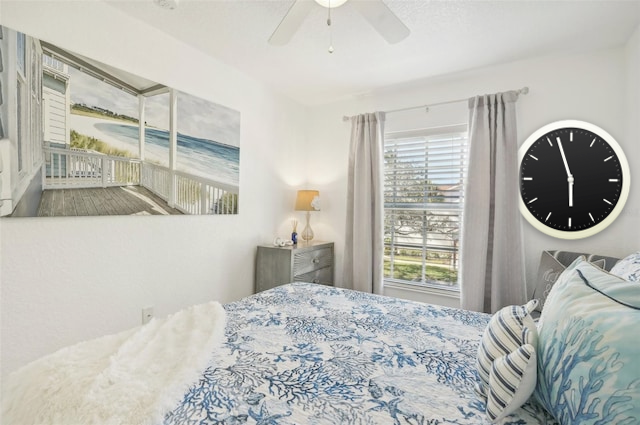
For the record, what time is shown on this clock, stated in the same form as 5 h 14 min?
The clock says 5 h 57 min
